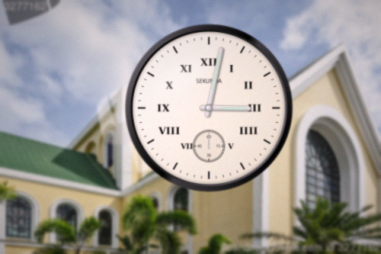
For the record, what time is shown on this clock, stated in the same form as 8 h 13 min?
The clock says 3 h 02 min
